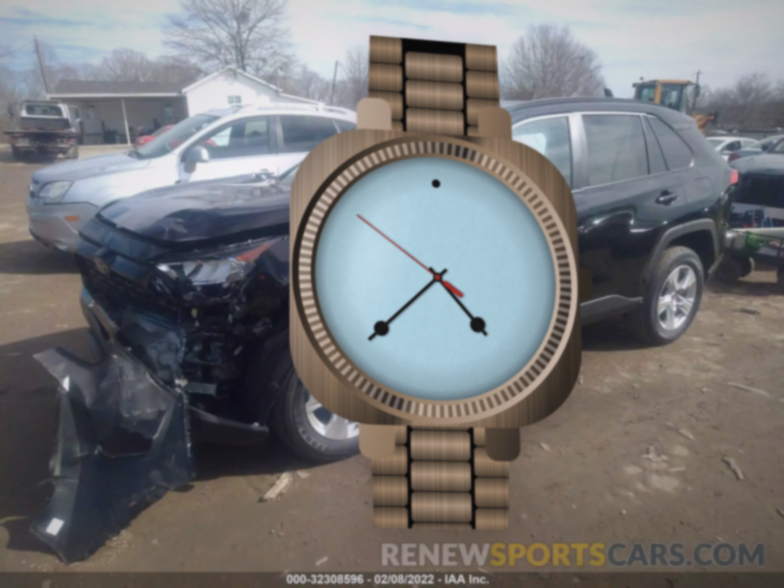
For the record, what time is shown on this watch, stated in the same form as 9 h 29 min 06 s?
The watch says 4 h 37 min 51 s
